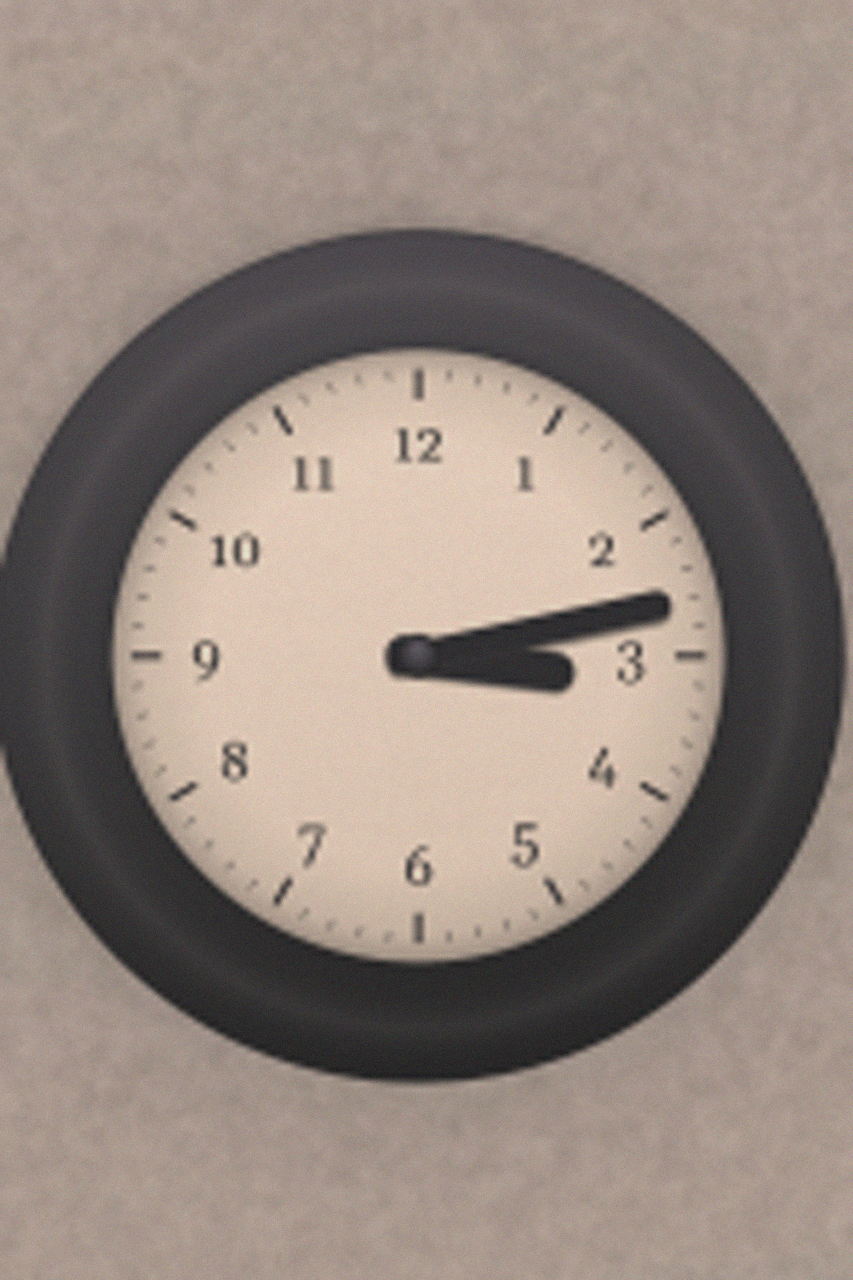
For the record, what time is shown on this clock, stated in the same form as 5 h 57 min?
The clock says 3 h 13 min
